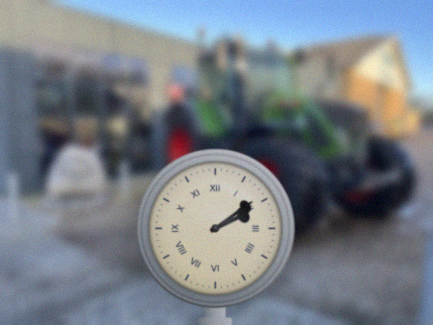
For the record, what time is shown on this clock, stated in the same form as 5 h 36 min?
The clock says 2 h 09 min
